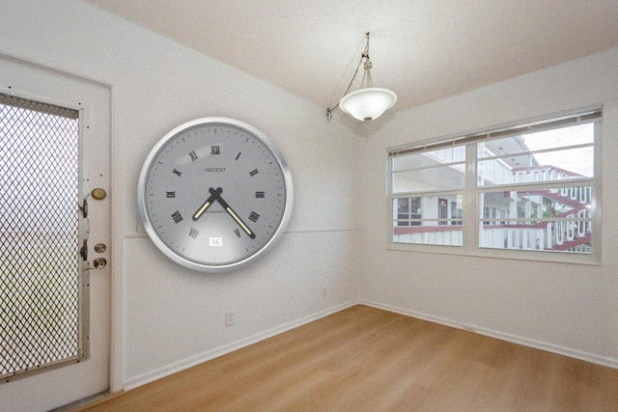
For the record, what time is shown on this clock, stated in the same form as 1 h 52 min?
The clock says 7 h 23 min
